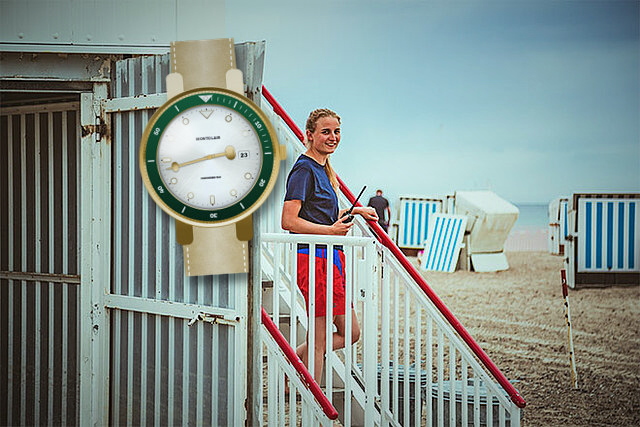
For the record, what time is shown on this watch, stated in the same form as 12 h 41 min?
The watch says 2 h 43 min
